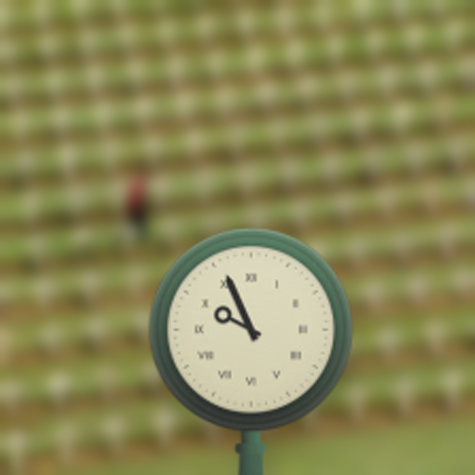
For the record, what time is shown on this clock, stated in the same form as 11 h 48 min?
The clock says 9 h 56 min
